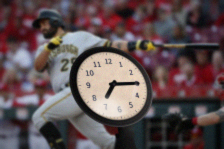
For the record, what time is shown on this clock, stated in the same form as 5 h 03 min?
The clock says 7 h 15 min
